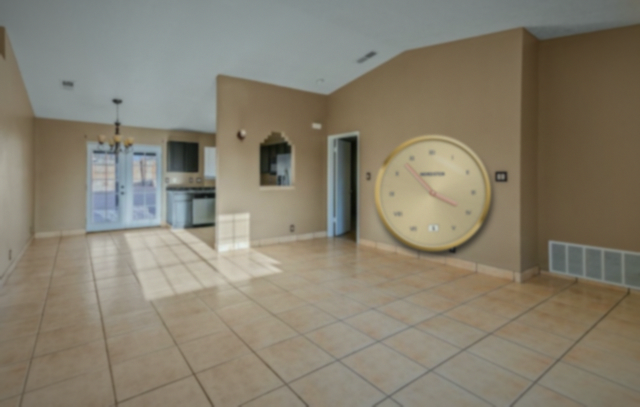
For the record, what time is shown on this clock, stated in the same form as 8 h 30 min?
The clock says 3 h 53 min
